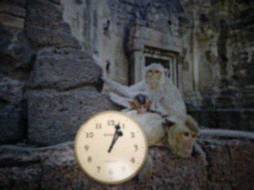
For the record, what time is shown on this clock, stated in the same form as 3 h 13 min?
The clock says 1 h 03 min
